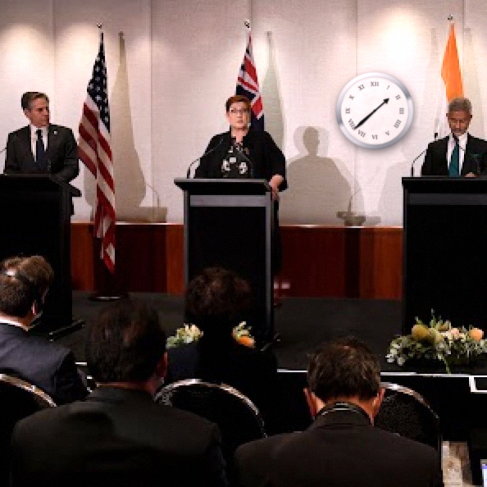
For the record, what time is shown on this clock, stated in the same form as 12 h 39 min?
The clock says 1 h 38 min
